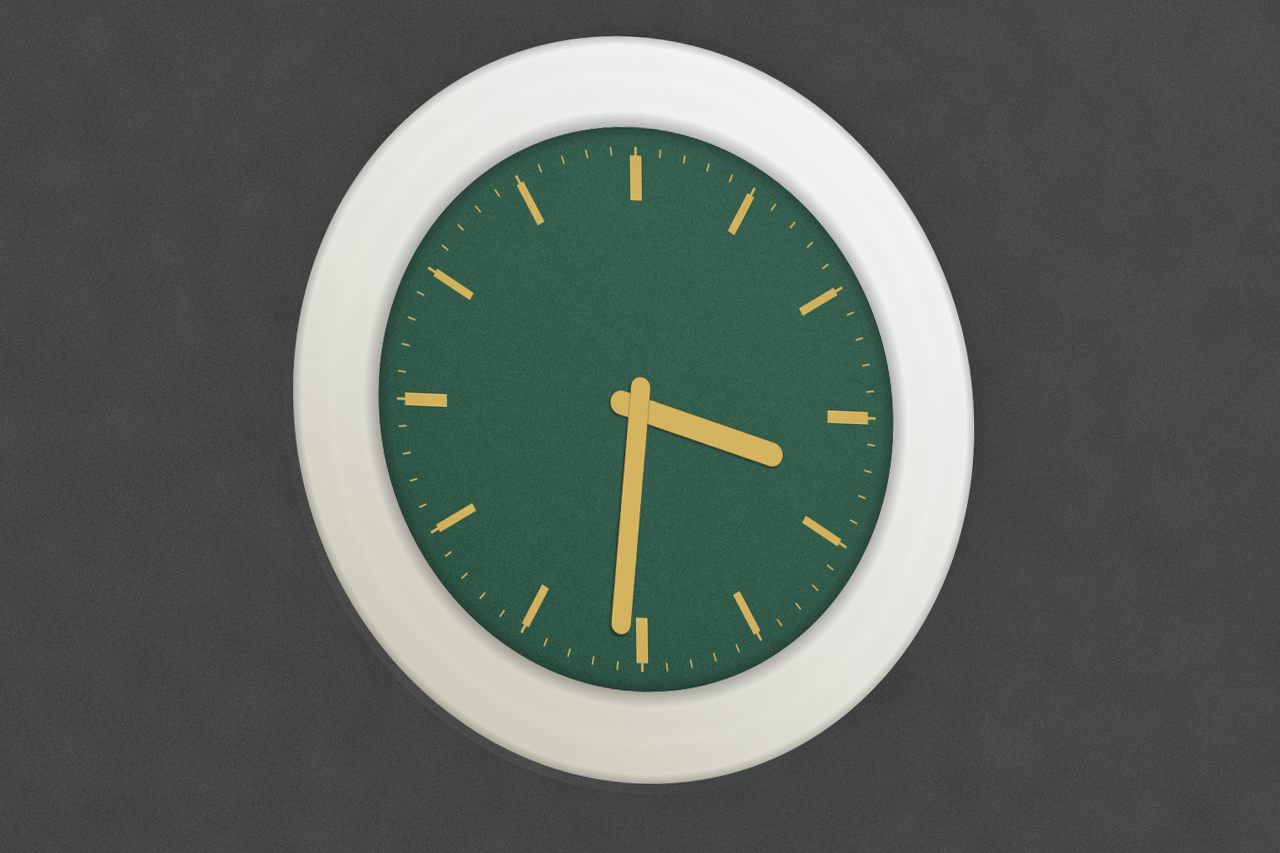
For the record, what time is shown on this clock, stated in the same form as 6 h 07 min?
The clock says 3 h 31 min
